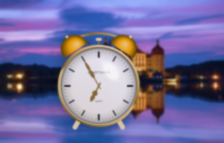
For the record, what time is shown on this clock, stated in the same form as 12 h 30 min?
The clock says 6 h 55 min
